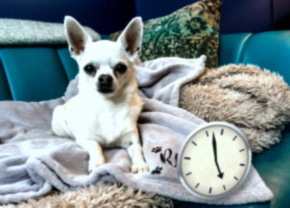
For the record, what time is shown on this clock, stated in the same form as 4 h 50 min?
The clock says 4 h 57 min
